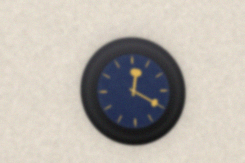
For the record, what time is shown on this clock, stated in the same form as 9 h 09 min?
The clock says 12 h 20 min
